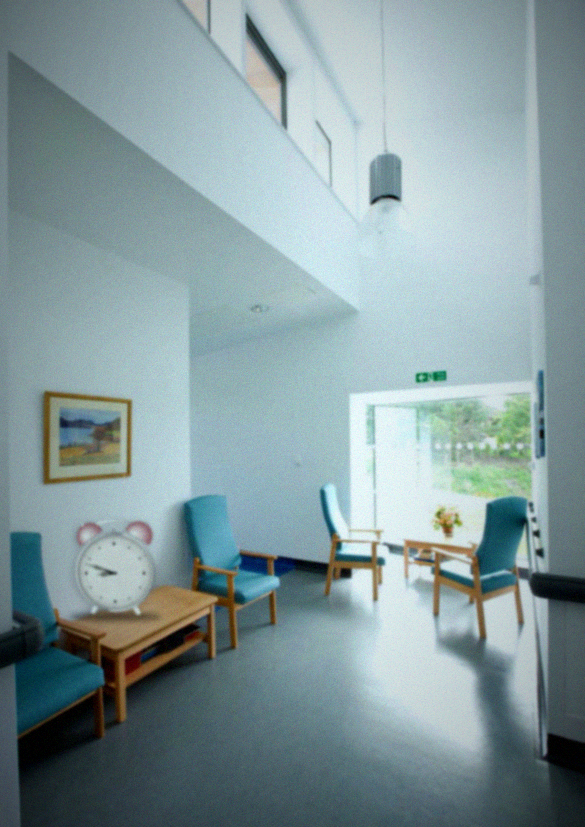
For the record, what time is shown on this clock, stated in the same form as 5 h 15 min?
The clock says 8 h 48 min
